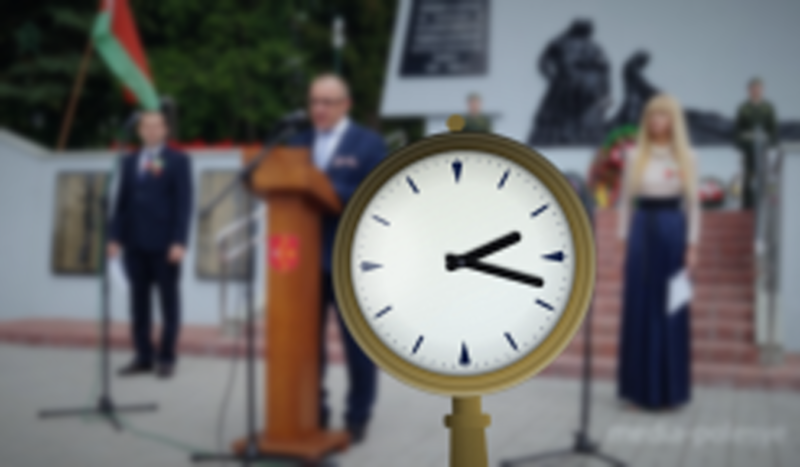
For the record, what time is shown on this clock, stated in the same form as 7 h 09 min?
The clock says 2 h 18 min
